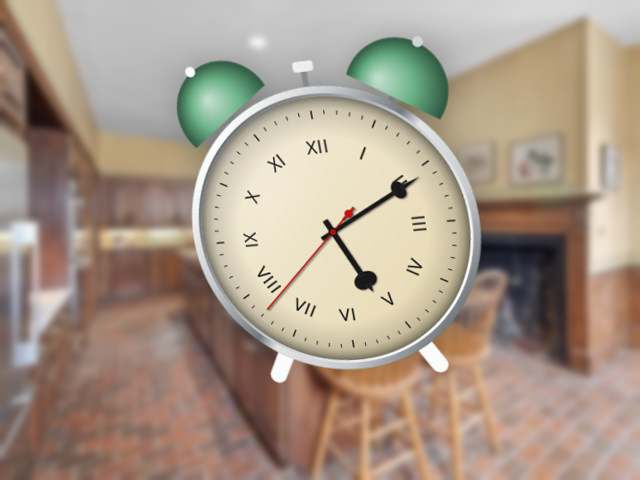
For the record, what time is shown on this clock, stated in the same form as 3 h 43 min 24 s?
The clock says 5 h 10 min 38 s
